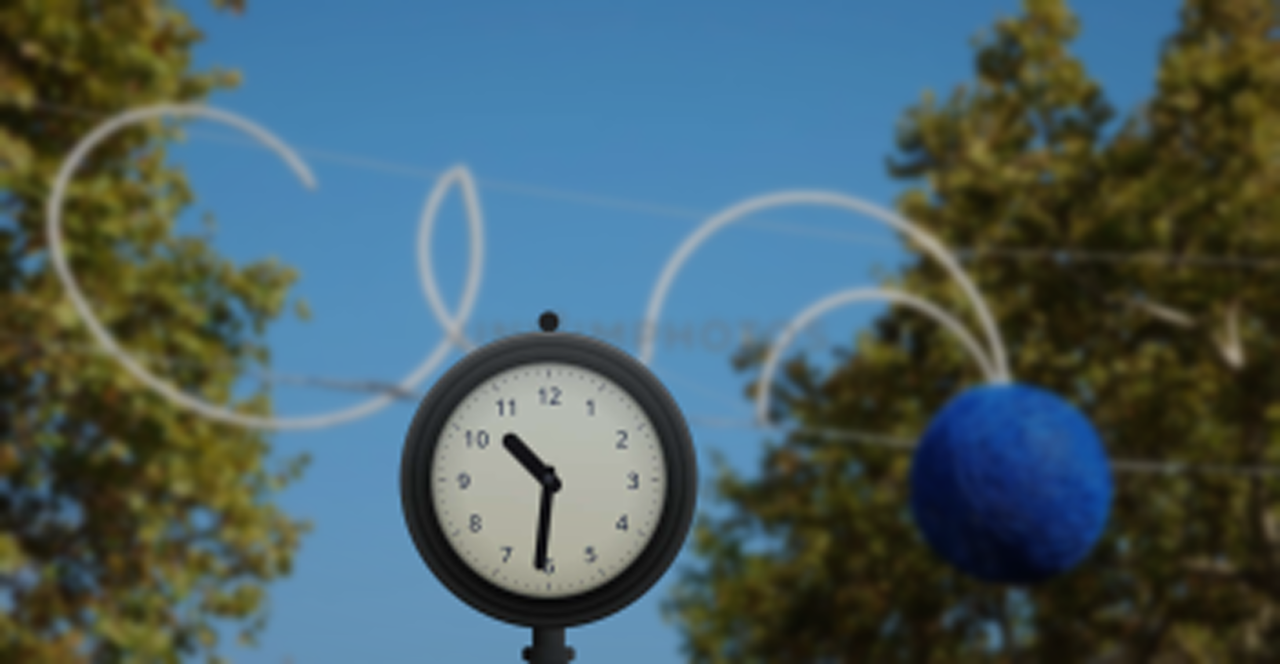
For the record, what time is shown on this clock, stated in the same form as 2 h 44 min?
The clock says 10 h 31 min
